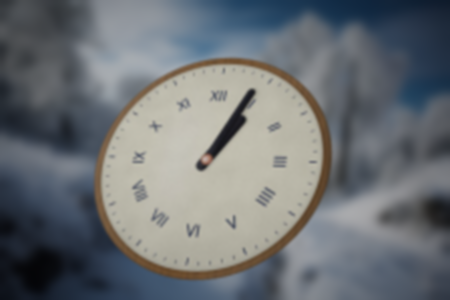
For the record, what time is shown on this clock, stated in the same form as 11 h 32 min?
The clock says 1 h 04 min
